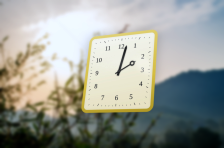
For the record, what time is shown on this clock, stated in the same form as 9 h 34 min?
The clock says 2 h 02 min
